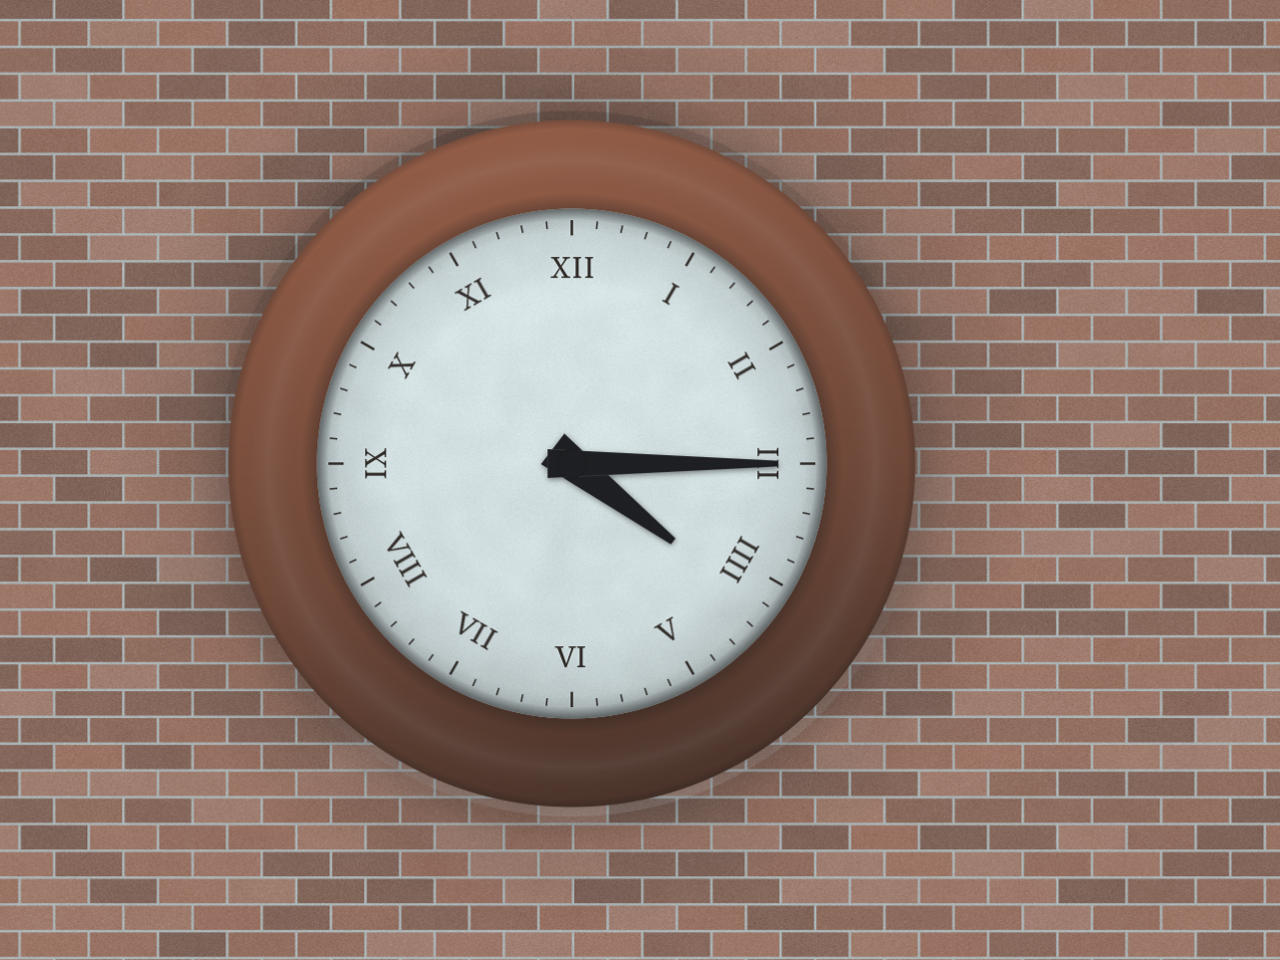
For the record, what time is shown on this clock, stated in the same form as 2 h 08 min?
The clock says 4 h 15 min
